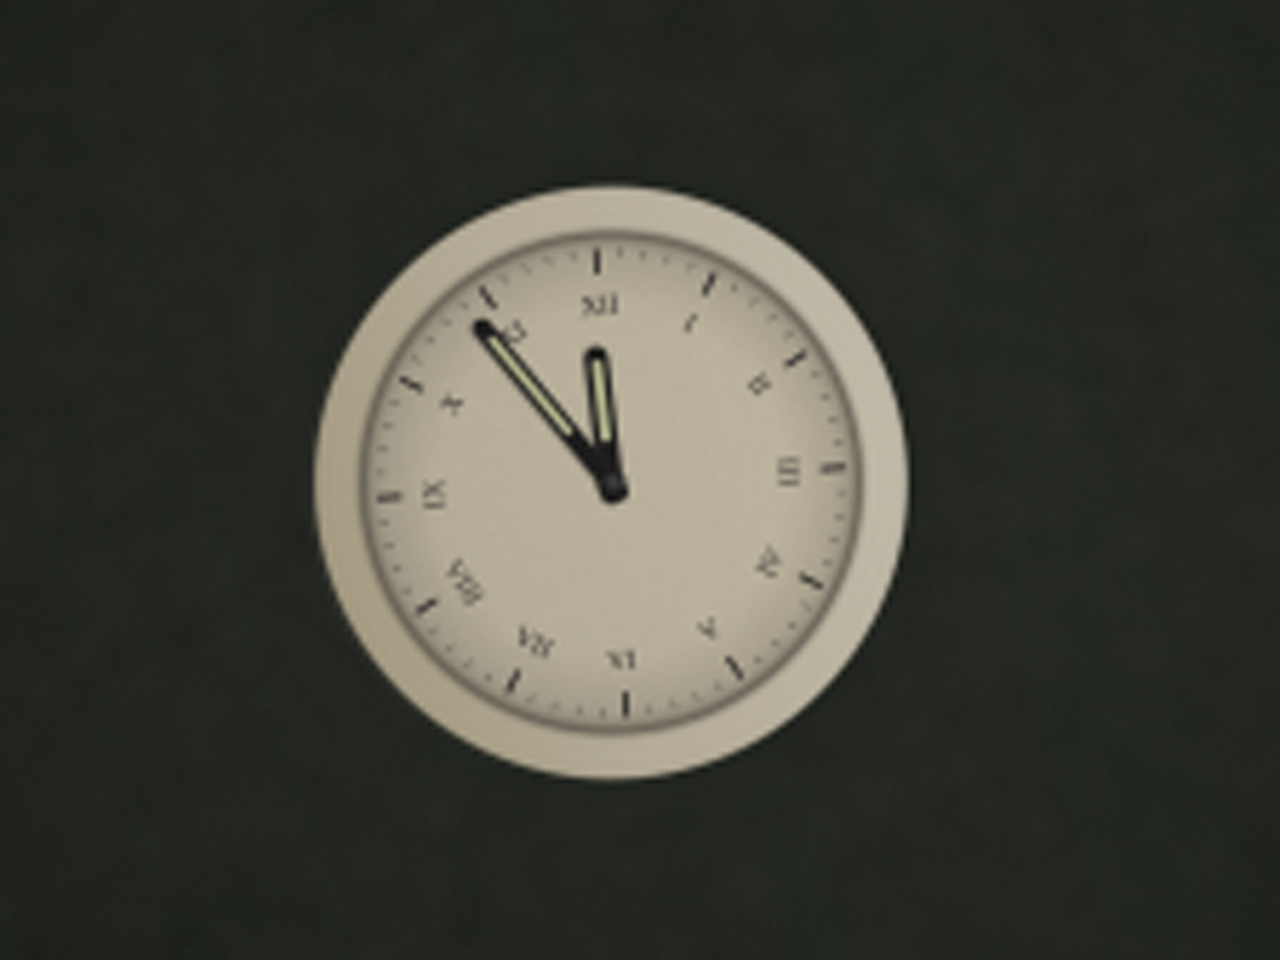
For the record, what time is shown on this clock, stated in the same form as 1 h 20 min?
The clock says 11 h 54 min
